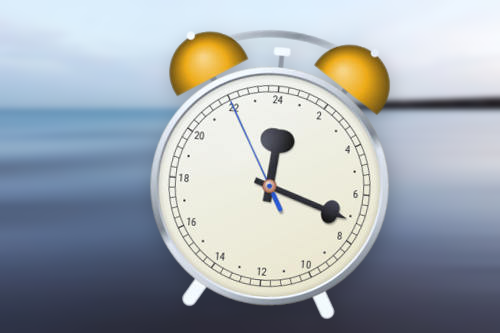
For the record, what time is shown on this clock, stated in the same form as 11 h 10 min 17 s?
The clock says 0 h 17 min 55 s
